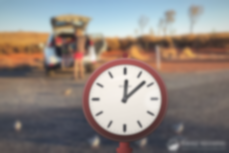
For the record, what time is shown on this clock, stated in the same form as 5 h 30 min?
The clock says 12 h 08 min
